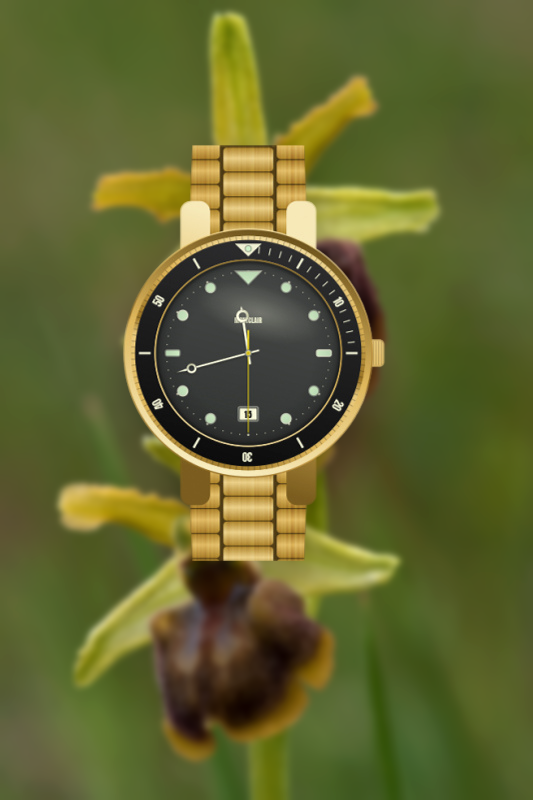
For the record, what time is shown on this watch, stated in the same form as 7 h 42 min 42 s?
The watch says 11 h 42 min 30 s
